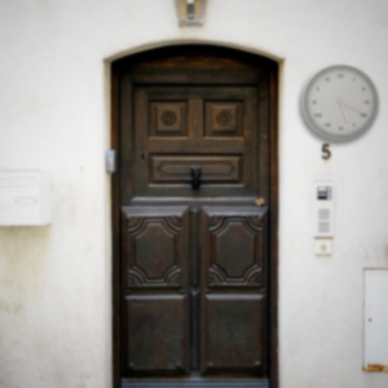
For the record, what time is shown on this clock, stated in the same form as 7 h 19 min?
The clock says 5 h 19 min
